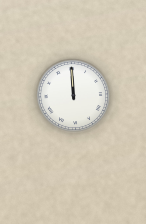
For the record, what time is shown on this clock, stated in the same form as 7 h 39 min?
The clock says 12 h 00 min
